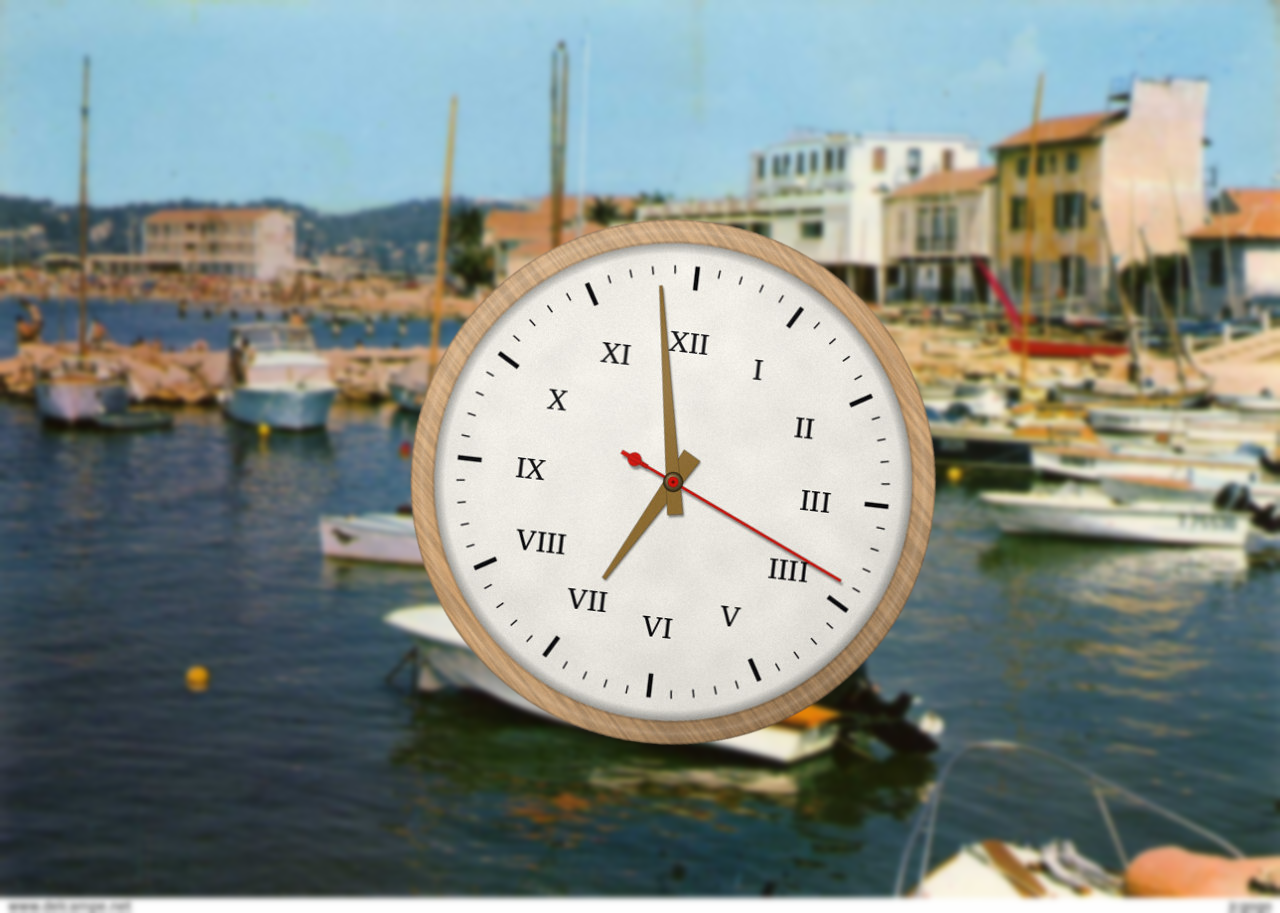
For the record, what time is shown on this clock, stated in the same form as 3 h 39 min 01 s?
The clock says 6 h 58 min 19 s
